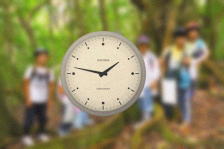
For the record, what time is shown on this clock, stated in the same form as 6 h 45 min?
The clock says 1 h 47 min
